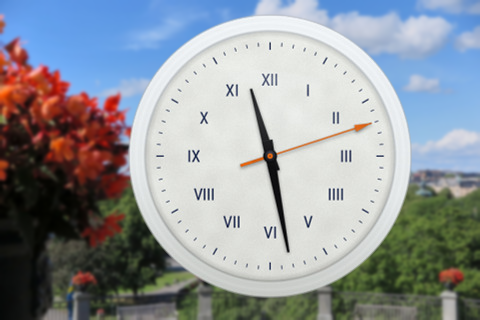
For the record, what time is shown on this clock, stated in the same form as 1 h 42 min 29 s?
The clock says 11 h 28 min 12 s
